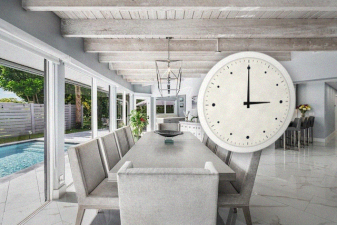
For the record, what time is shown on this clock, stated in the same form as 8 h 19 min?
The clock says 3 h 00 min
